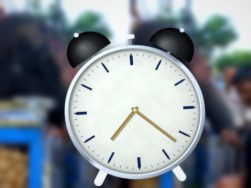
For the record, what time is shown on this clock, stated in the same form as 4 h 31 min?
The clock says 7 h 22 min
